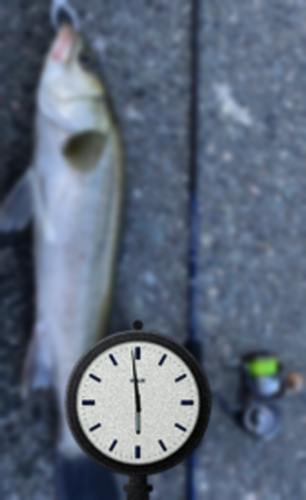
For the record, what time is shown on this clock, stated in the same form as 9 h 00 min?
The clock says 5 h 59 min
